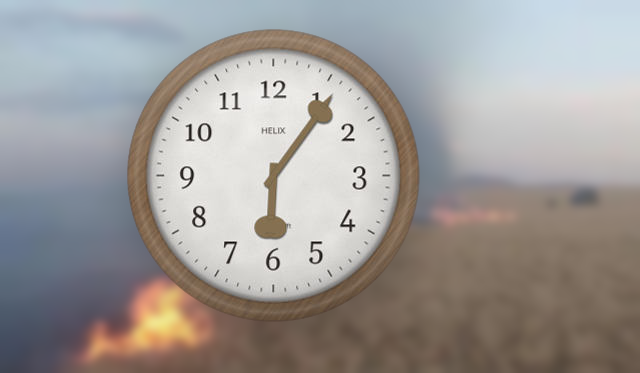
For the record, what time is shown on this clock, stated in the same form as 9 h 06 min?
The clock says 6 h 06 min
